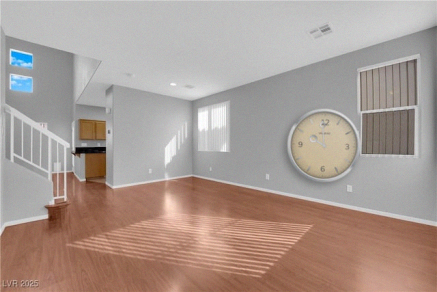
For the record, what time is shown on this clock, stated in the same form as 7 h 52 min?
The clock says 9 h 59 min
